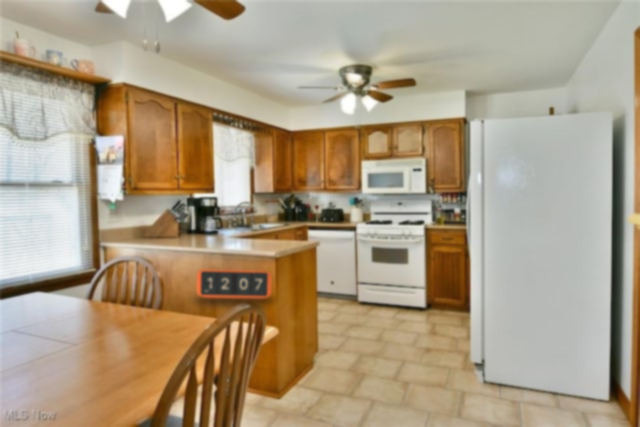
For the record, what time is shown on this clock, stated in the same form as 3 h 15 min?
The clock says 12 h 07 min
